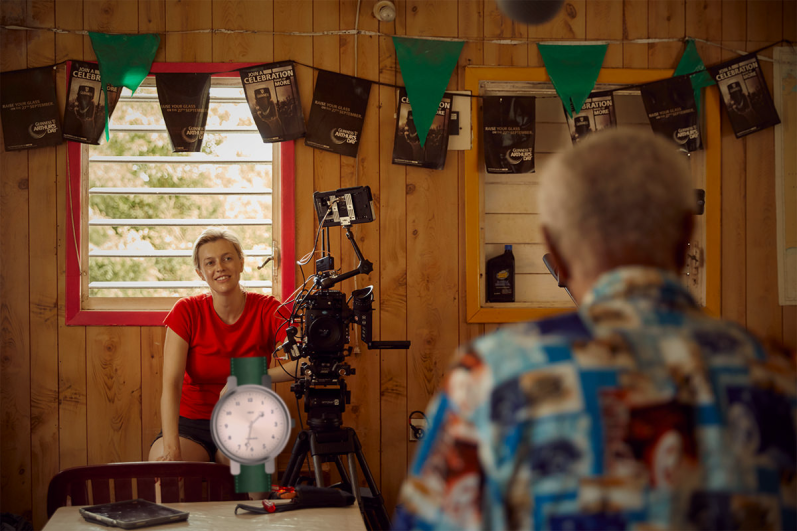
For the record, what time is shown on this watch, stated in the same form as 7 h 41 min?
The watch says 1 h 32 min
